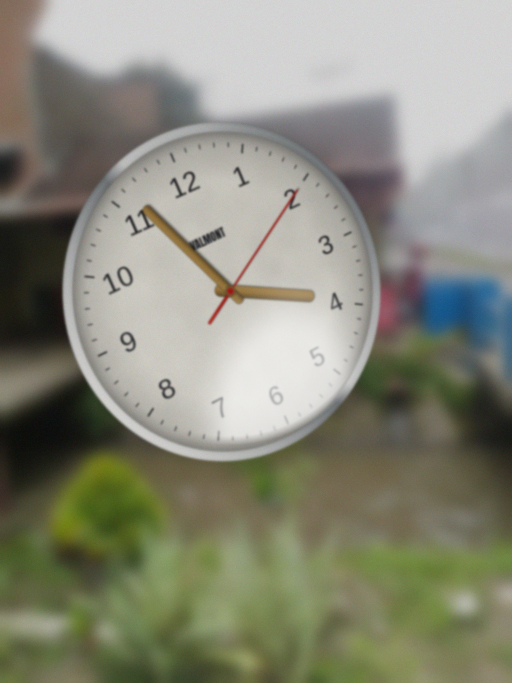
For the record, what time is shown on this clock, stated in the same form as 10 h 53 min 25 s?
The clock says 3 h 56 min 10 s
